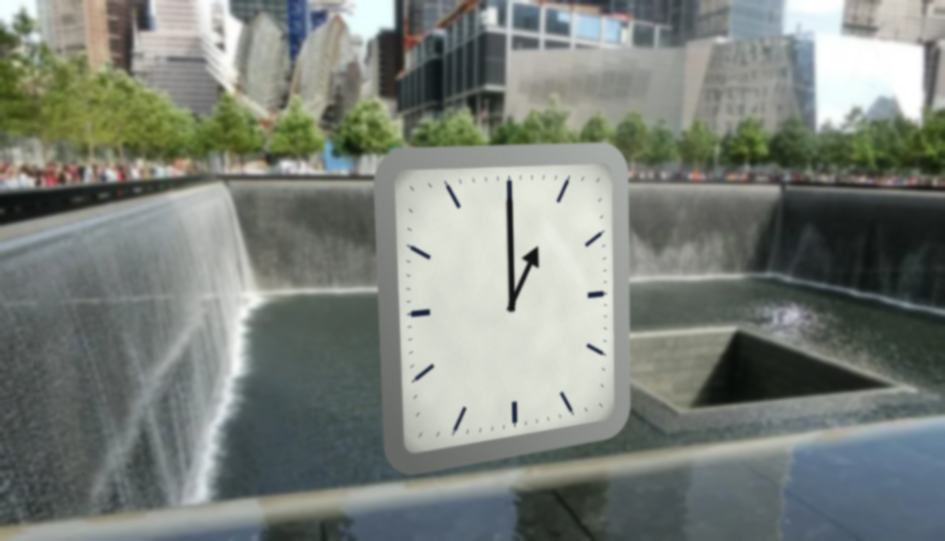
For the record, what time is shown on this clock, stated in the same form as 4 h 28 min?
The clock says 1 h 00 min
